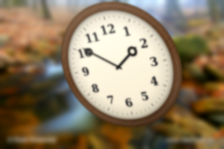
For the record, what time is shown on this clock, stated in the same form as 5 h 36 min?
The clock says 1 h 51 min
